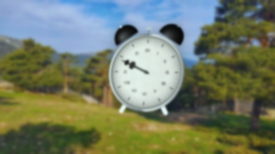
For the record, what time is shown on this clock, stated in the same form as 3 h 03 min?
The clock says 9 h 49 min
